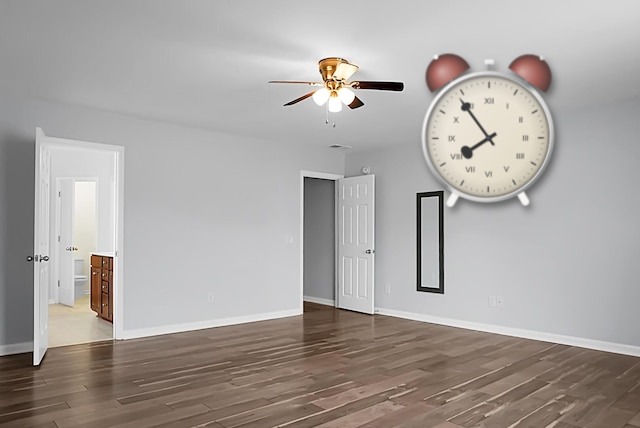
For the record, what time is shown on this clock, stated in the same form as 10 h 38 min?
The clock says 7 h 54 min
